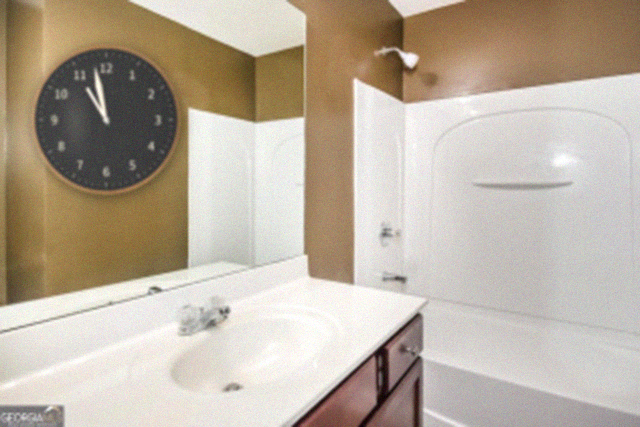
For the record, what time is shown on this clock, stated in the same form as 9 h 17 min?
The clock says 10 h 58 min
